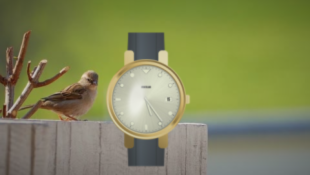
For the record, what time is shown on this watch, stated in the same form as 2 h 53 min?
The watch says 5 h 24 min
